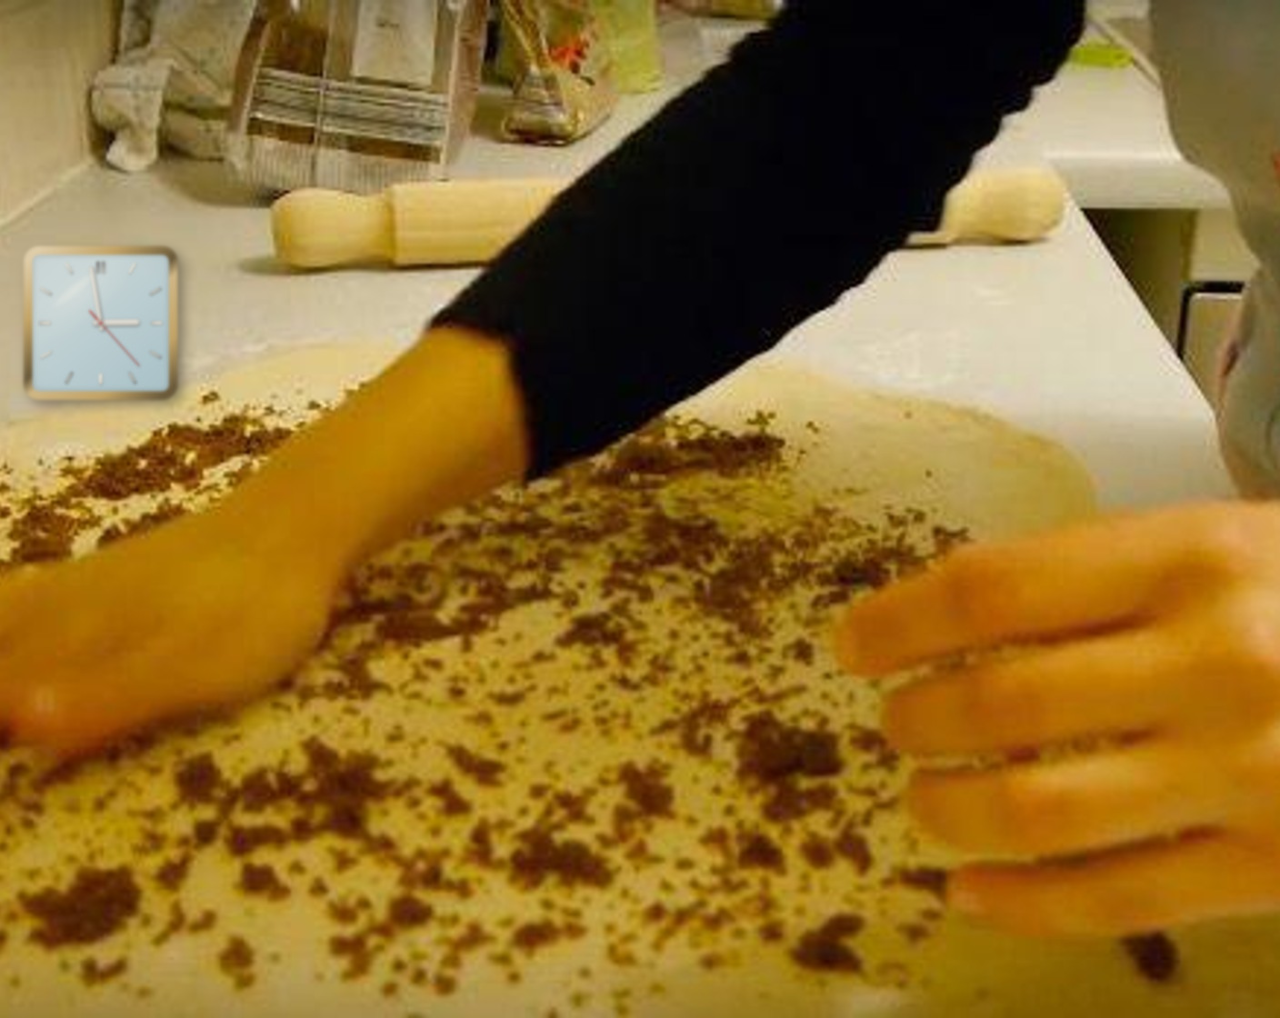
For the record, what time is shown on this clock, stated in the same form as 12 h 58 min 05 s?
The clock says 2 h 58 min 23 s
